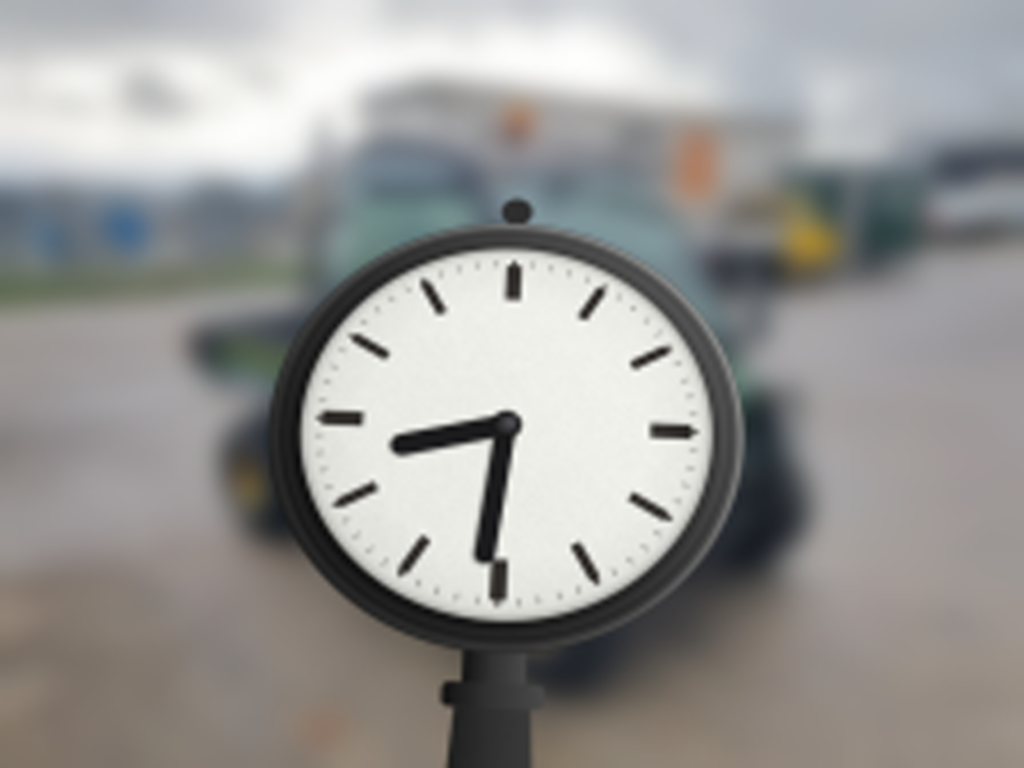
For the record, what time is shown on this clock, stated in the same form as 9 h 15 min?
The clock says 8 h 31 min
